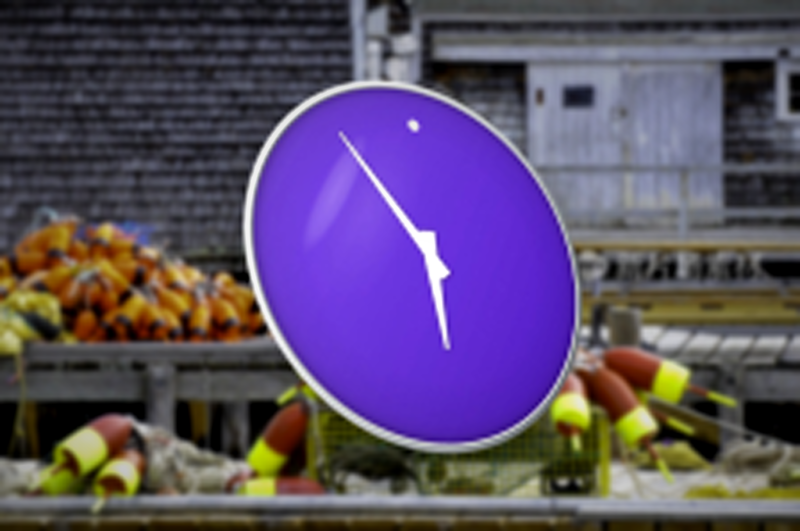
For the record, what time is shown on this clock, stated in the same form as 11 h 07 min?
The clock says 5 h 54 min
